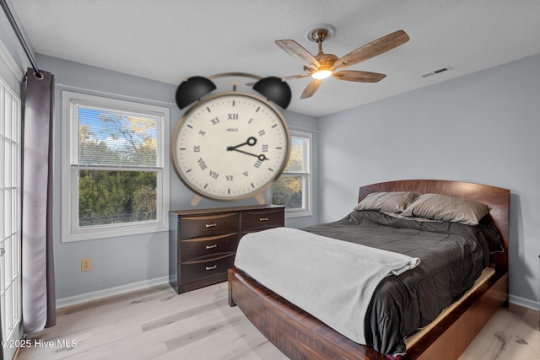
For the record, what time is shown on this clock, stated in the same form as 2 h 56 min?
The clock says 2 h 18 min
